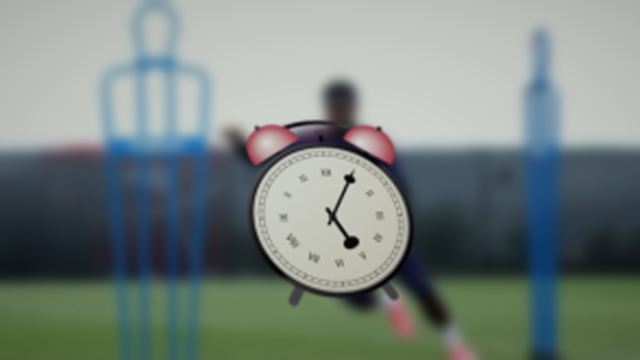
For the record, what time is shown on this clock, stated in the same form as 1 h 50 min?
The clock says 5 h 05 min
